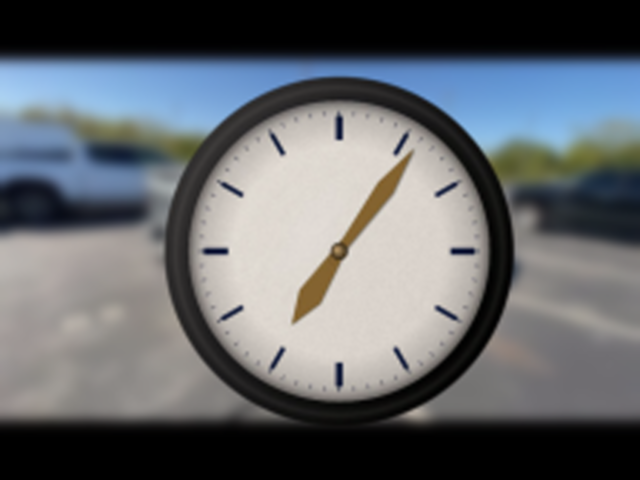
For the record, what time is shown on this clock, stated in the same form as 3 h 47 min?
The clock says 7 h 06 min
